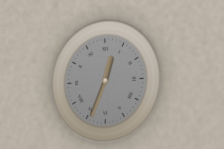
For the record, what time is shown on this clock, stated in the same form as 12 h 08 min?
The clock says 12 h 34 min
